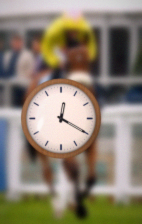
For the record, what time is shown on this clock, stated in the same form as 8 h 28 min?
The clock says 12 h 20 min
